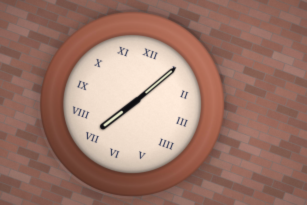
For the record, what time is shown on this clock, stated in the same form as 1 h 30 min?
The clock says 7 h 05 min
